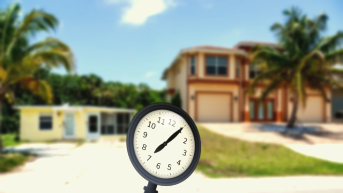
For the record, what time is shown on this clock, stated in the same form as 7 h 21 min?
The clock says 7 h 05 min
